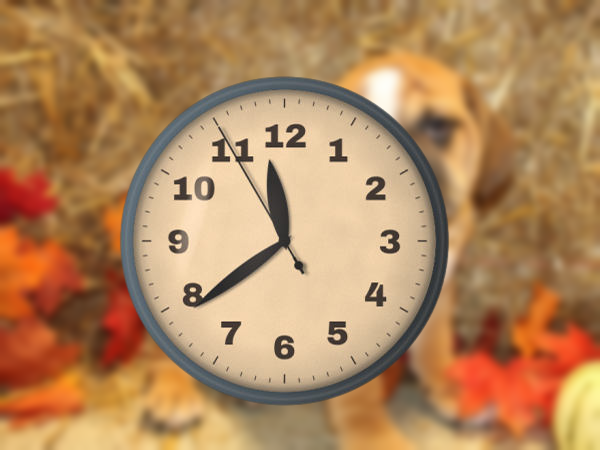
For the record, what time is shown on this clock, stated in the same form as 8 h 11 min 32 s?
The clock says 11 h 38 min 55 s
